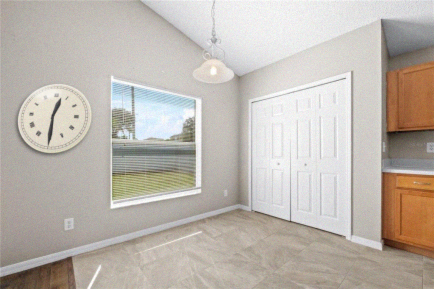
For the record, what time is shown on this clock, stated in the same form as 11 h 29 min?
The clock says 12 h 30 min
